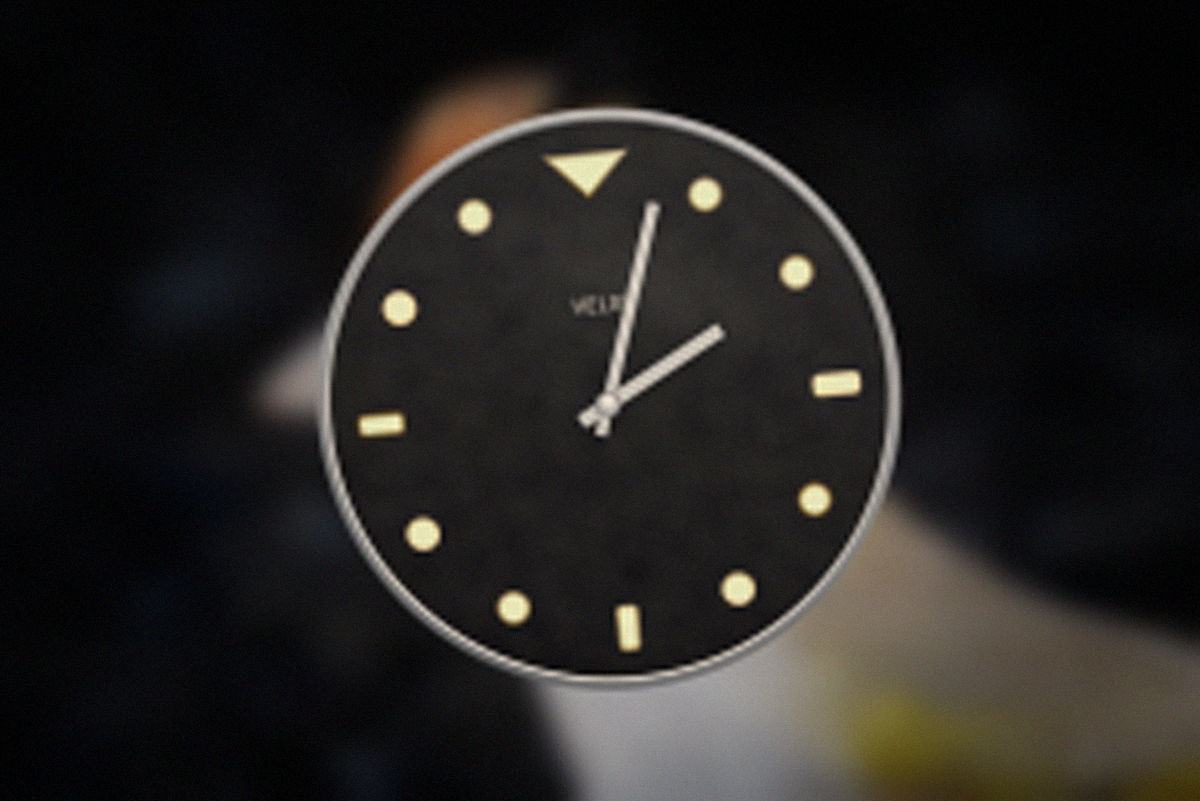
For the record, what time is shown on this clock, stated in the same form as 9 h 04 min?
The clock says 2 h 03 min
